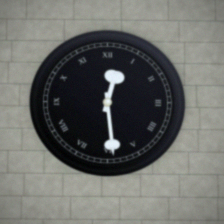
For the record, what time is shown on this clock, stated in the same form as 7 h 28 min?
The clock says 12 h 29 min
